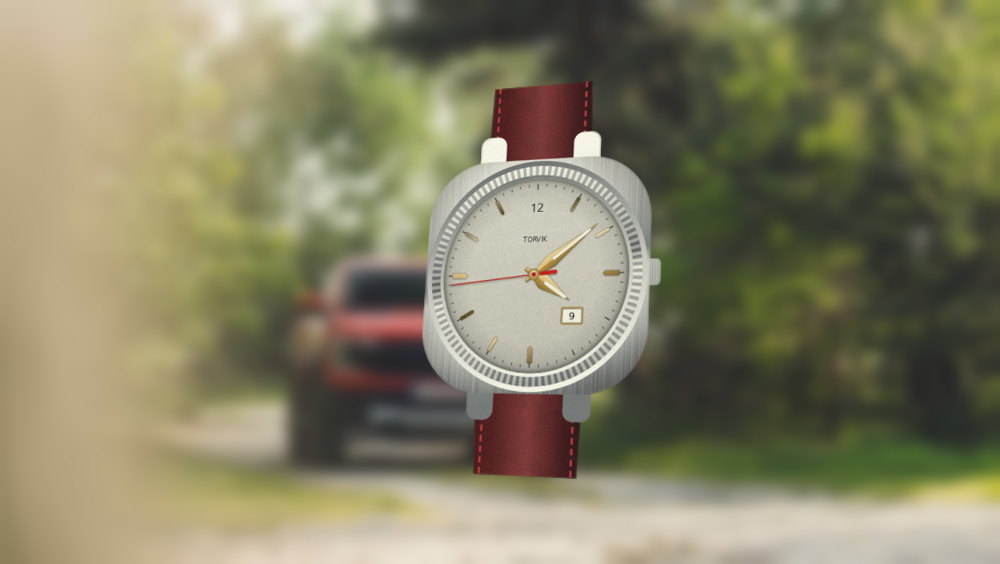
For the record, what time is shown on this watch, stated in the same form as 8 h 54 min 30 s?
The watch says 4 h 08 min 44 s
